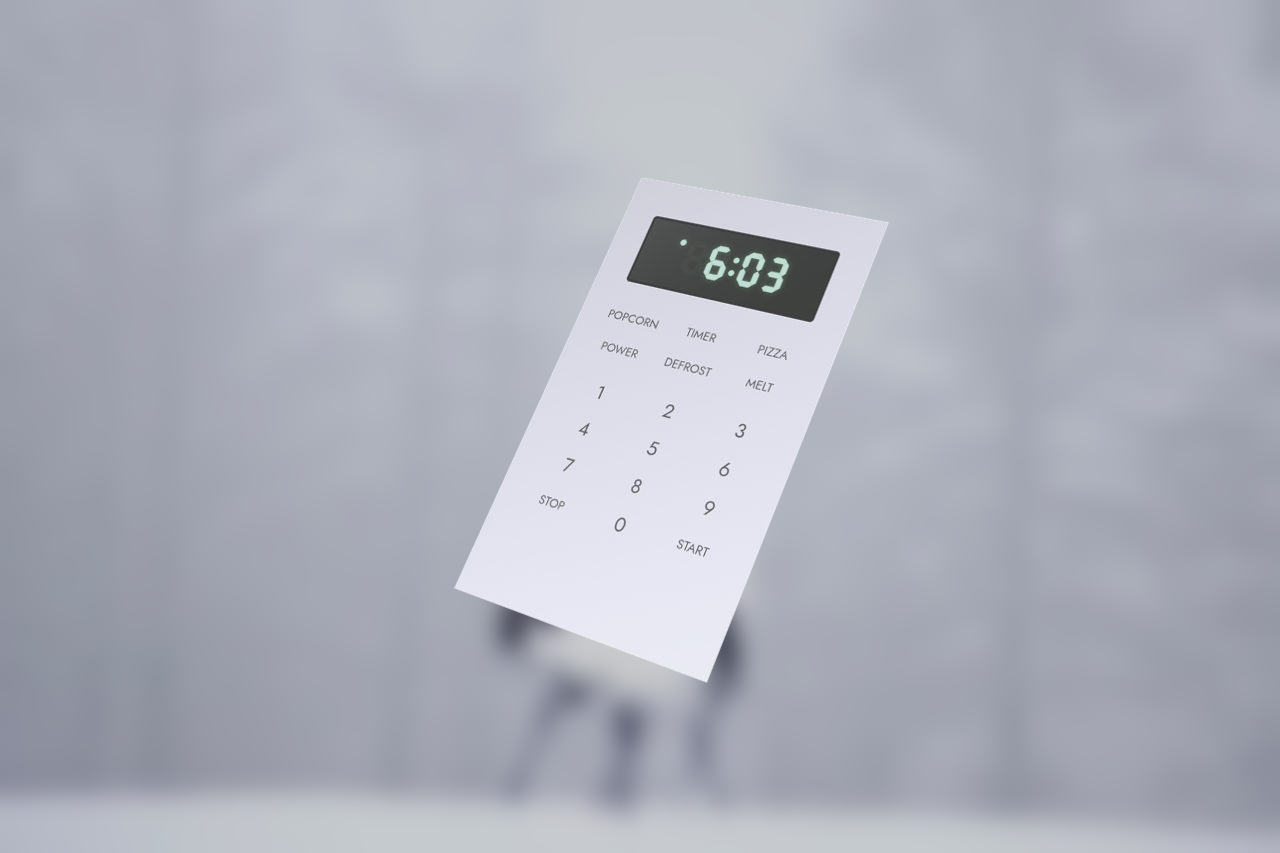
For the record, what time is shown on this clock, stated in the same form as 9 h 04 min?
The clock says 6 h 03 min
